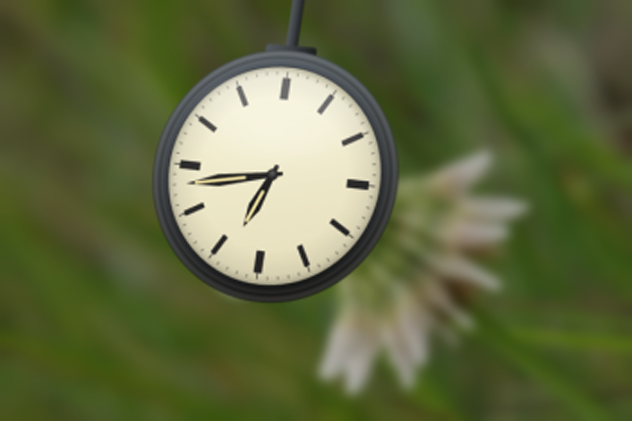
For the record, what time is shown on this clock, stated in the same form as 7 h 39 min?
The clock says 6 h 43 min
